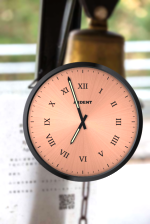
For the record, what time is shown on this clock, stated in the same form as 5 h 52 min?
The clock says 6 h 57 min
